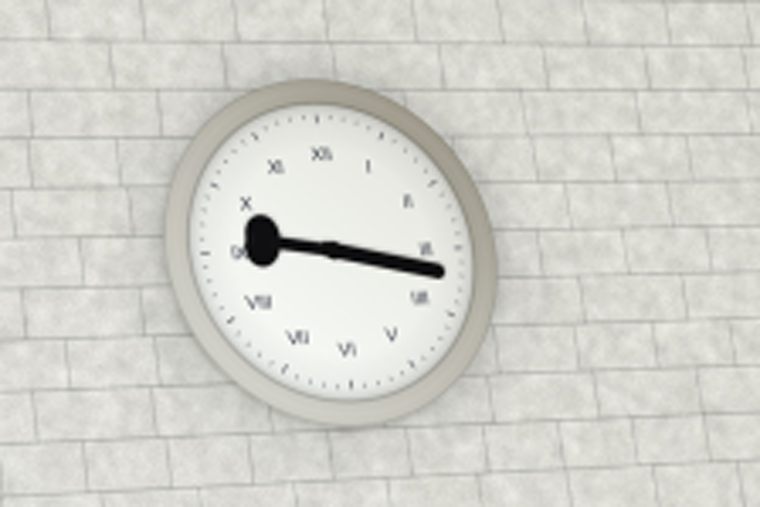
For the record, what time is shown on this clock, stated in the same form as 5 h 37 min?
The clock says 9 h 17 min
